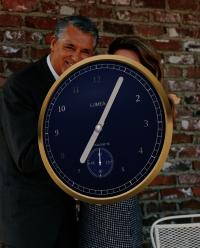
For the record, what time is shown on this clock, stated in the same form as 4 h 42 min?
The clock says 7 h 05 min
